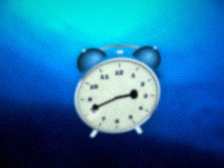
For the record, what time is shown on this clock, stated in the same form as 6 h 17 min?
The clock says 2 h 41 min
